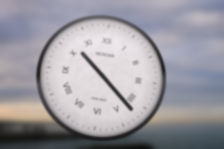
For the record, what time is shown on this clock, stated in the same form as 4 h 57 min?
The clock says 10 h 22 min
